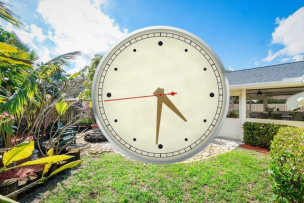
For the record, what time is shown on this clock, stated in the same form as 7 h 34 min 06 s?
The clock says 4 h 30 min 44 s
